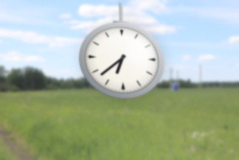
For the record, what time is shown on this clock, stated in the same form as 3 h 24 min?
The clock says 6 h 38 min
